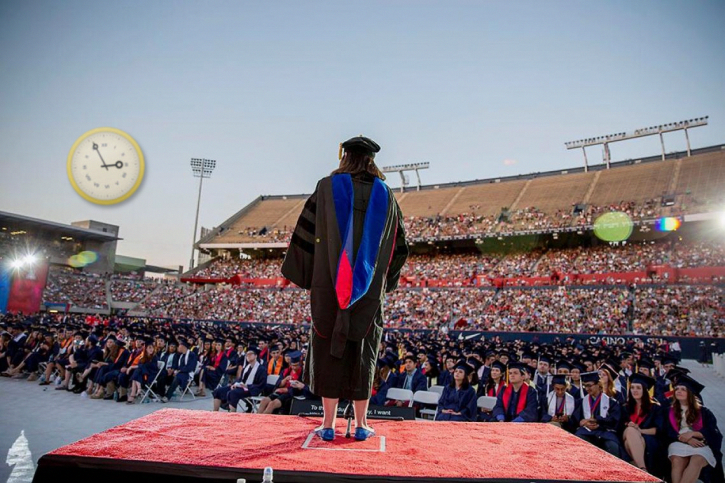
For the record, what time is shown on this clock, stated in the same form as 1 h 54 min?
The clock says 2 h 56 min
